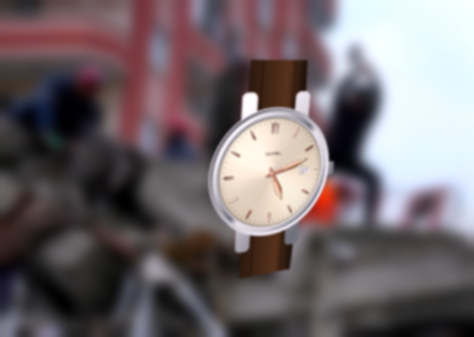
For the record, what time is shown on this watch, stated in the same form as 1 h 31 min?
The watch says 5 h 12 min
